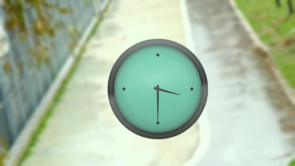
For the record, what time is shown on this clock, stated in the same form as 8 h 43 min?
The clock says 3 h 30 min
